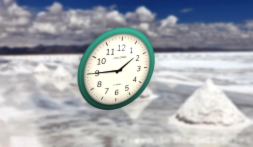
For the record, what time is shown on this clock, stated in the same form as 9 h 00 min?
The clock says 1 h 45 min
